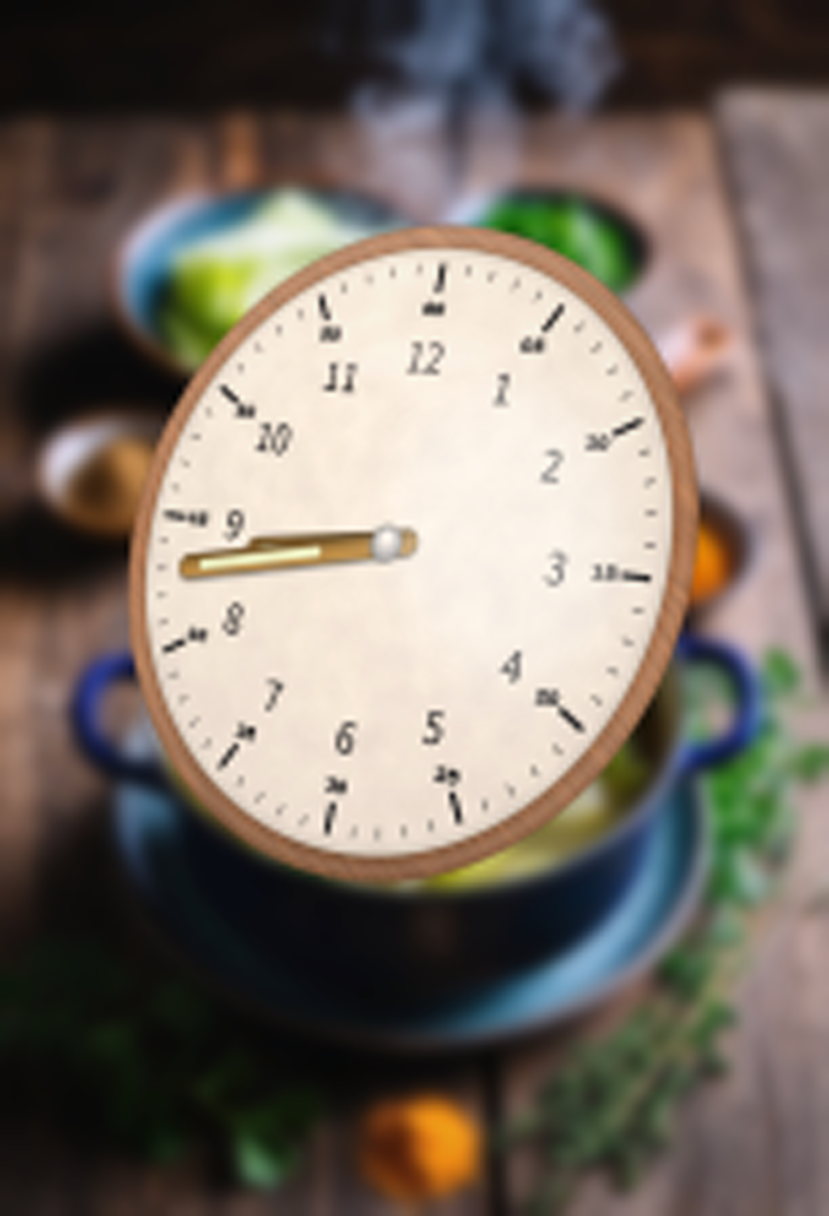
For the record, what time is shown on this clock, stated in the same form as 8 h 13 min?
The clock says 8 h 43 min
